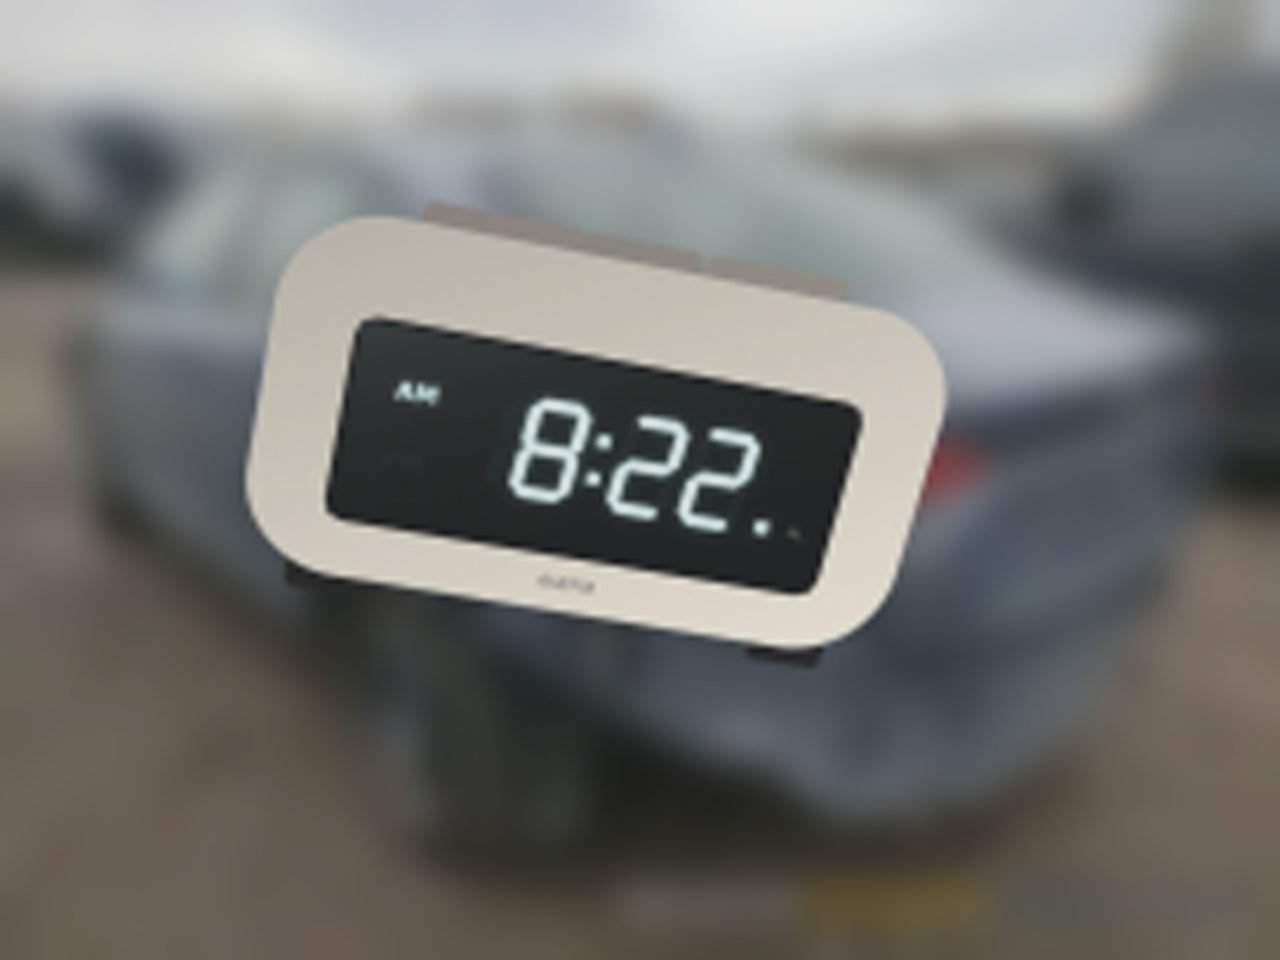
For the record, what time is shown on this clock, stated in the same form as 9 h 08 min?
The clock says 8 h 22 min
